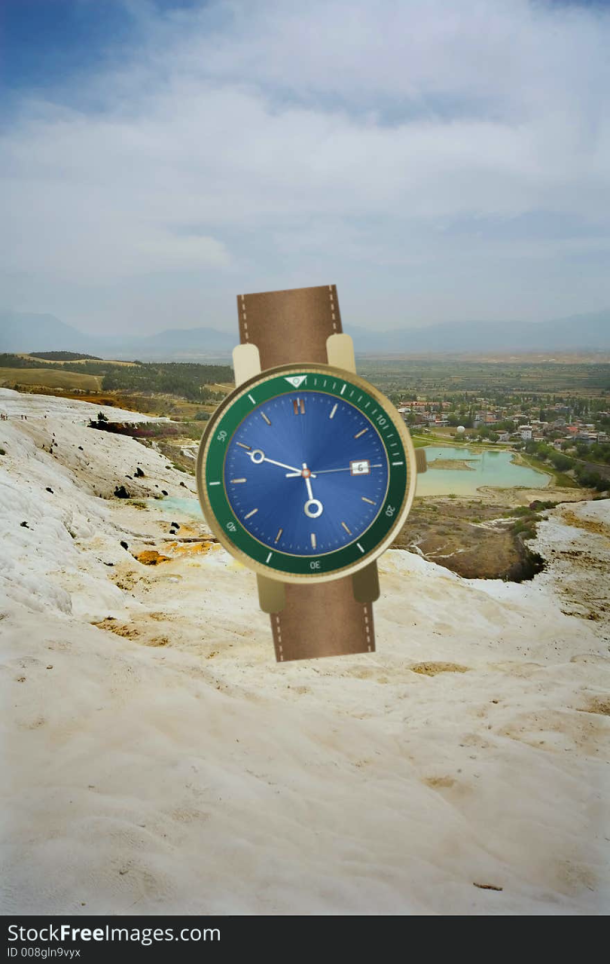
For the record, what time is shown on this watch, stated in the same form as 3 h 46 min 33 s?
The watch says 5 h 49 min 15 s
